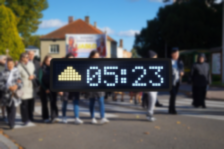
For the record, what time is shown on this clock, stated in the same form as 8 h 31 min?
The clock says 5 h 23 min
